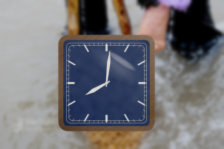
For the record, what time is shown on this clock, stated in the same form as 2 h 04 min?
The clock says 8 h 01 min
